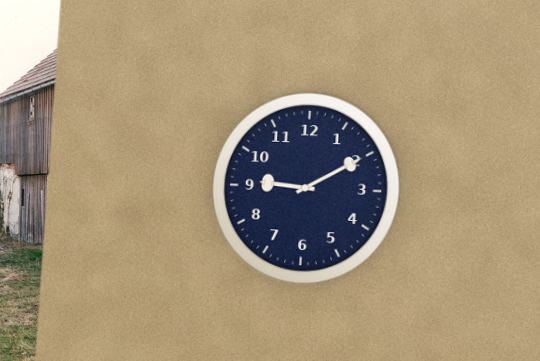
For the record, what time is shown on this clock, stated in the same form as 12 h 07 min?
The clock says 9 h 10 min
